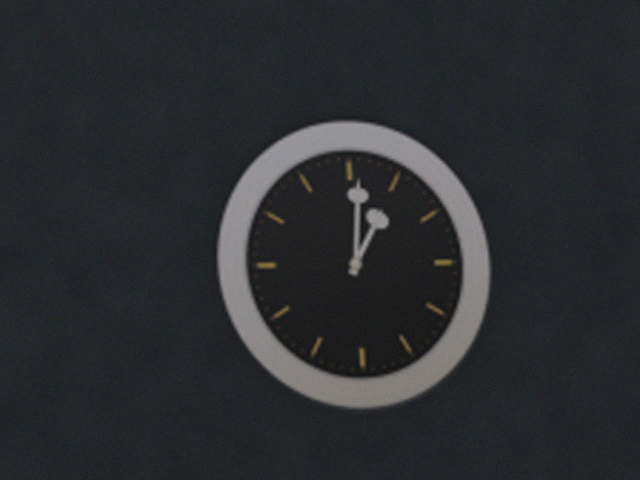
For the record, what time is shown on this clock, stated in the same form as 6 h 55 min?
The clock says 1 h 01 min
